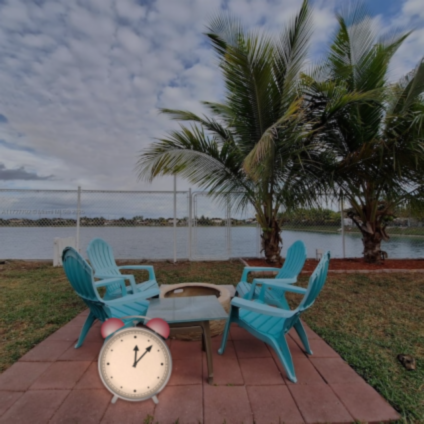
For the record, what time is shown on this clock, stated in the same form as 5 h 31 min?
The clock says 12 h 07 min
